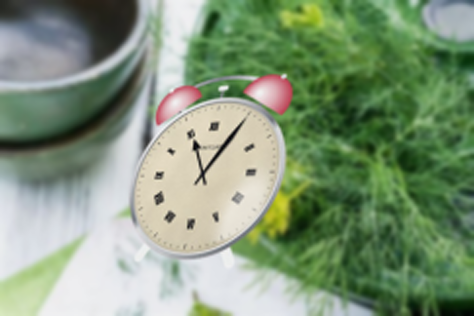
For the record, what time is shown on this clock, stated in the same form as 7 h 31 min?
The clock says 11 h 05 min
